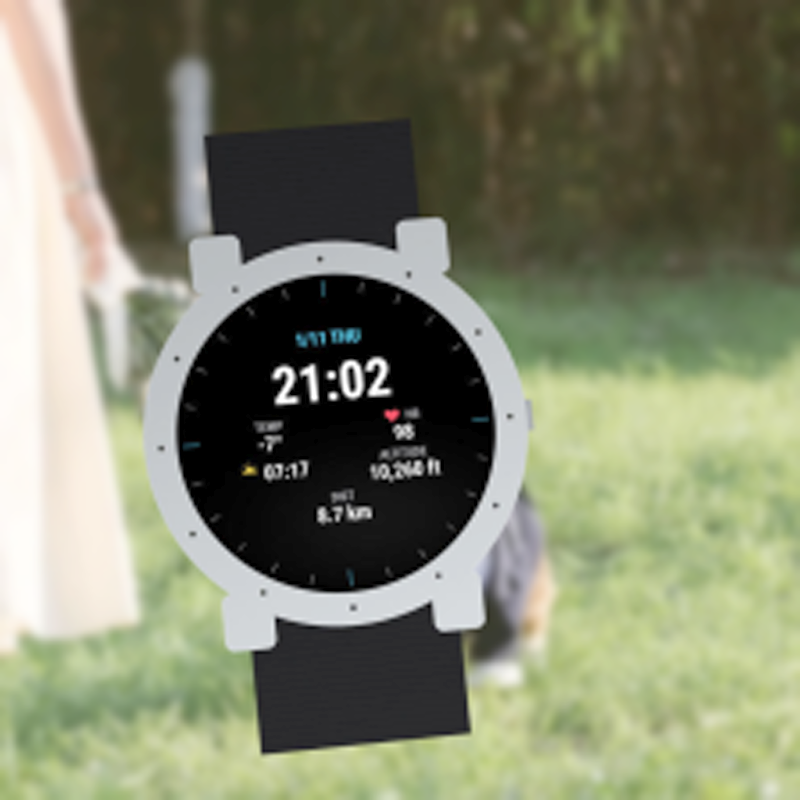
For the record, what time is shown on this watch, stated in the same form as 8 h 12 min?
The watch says 21 h 02 min
